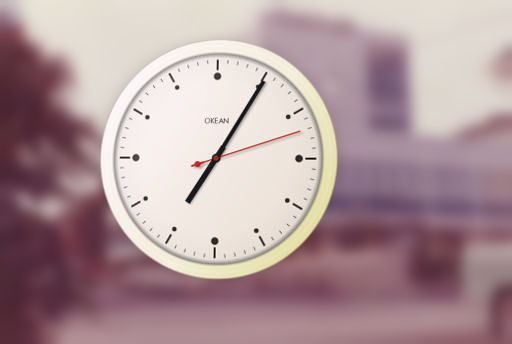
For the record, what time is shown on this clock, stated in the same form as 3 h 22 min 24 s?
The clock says 7 h 05 min 12 s
